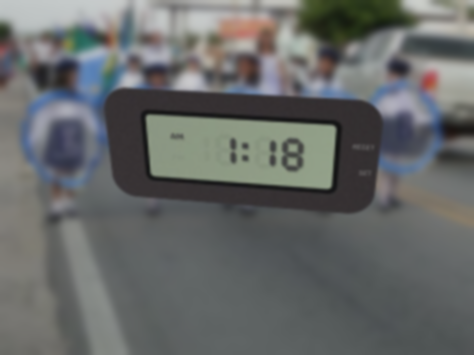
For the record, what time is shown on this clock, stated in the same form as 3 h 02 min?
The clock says 1 h 18 min
